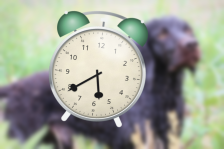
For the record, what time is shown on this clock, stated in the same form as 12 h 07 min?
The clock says 5 h 39 min
